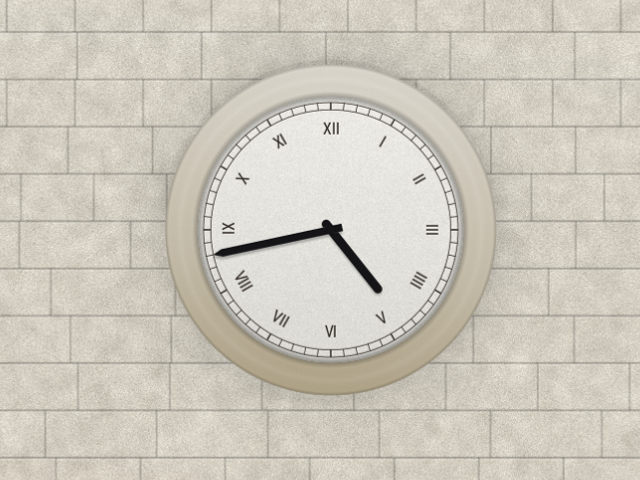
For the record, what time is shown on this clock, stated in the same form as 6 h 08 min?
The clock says 4 h 43 min
